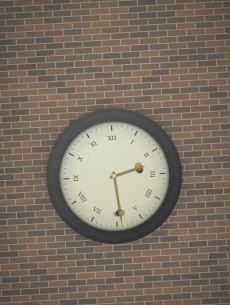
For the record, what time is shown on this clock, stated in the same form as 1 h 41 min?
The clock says 2 h 29 min
